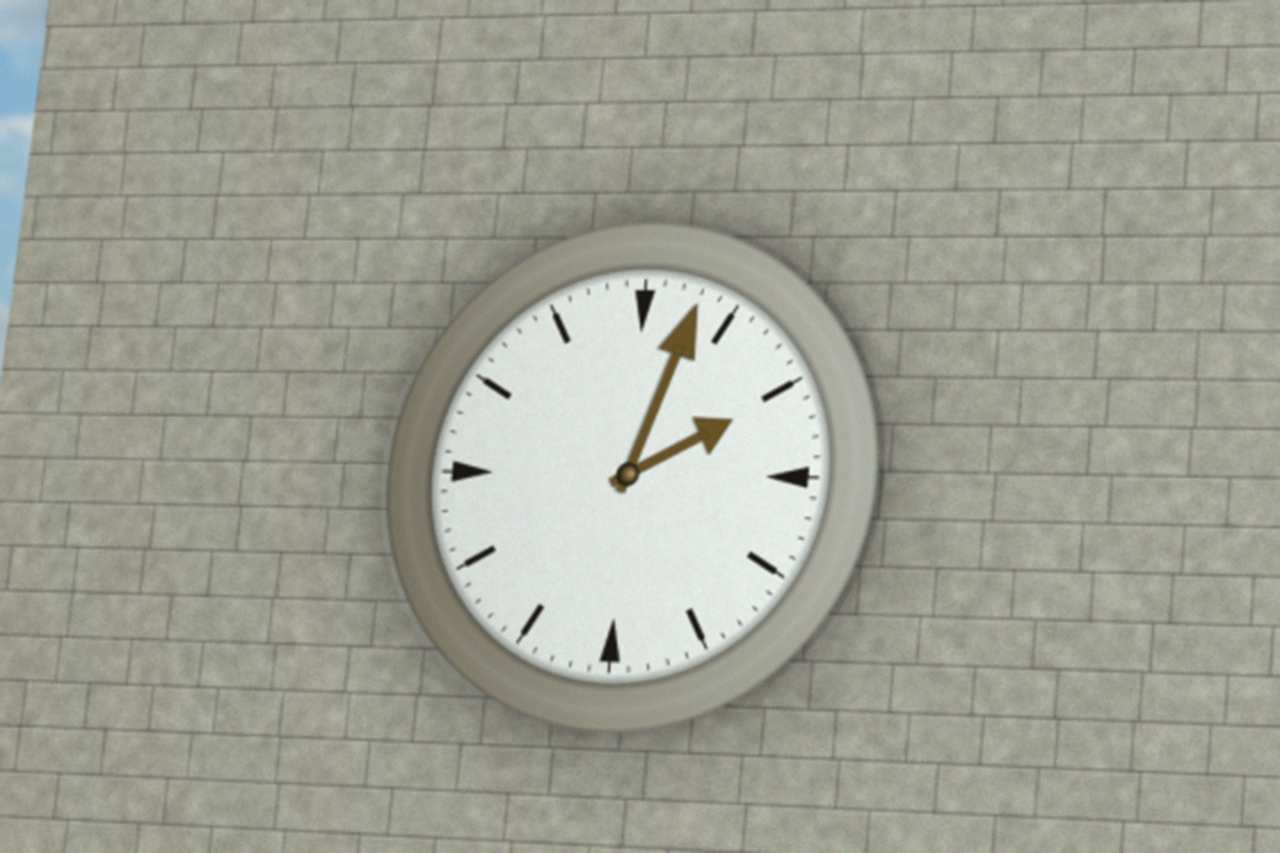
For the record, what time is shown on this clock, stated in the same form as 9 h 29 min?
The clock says 2 h 03 min
